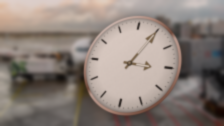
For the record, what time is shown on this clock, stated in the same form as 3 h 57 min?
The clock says 3 h 05 min
